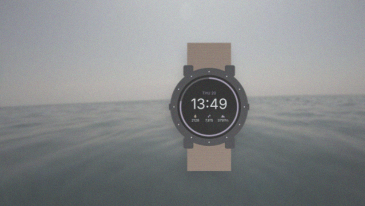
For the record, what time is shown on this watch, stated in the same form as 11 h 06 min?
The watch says 13 h 49 min
